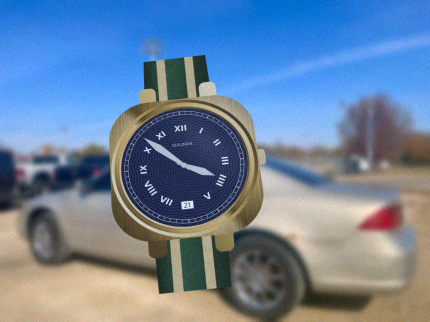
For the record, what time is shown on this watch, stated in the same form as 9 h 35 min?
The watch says 3 h 52 min
